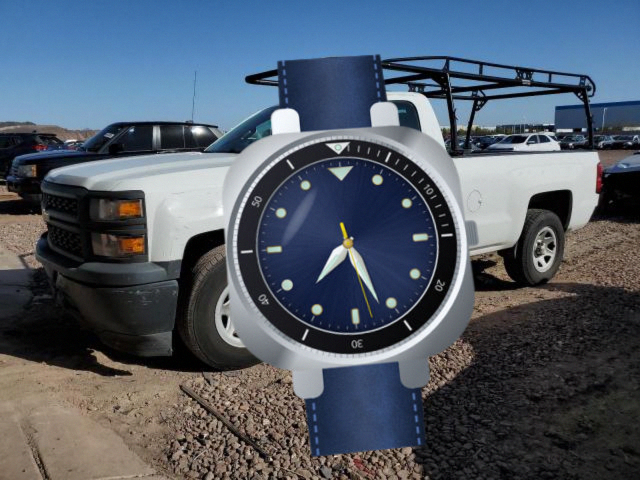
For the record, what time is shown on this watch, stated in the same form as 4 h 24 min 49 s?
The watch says 7 h 26 min 28 s
